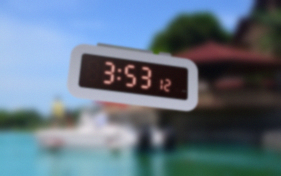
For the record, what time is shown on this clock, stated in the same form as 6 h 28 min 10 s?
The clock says 3 h 53 min 12 s
